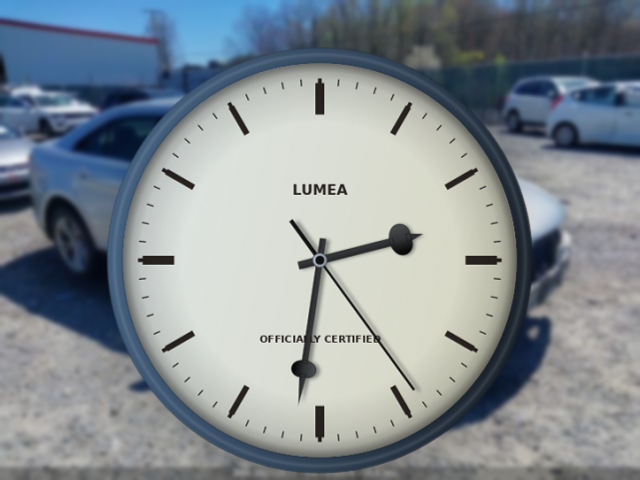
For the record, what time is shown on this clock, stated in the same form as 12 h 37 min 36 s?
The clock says 2 h 31 min 24 s
